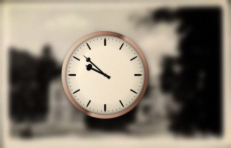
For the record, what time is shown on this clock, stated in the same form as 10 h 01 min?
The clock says 9 h 52 min
